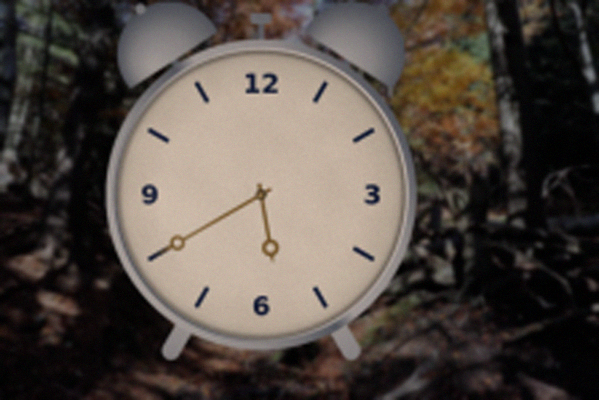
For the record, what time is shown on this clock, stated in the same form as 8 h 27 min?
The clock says 5 h 40 min
